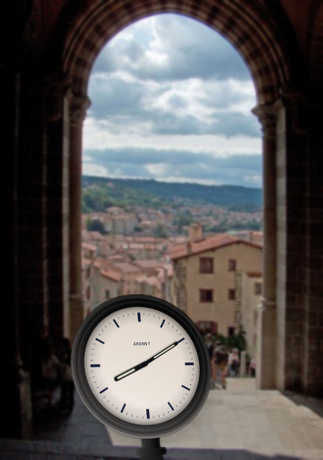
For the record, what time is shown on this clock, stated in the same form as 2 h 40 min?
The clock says 8 h 10 min
